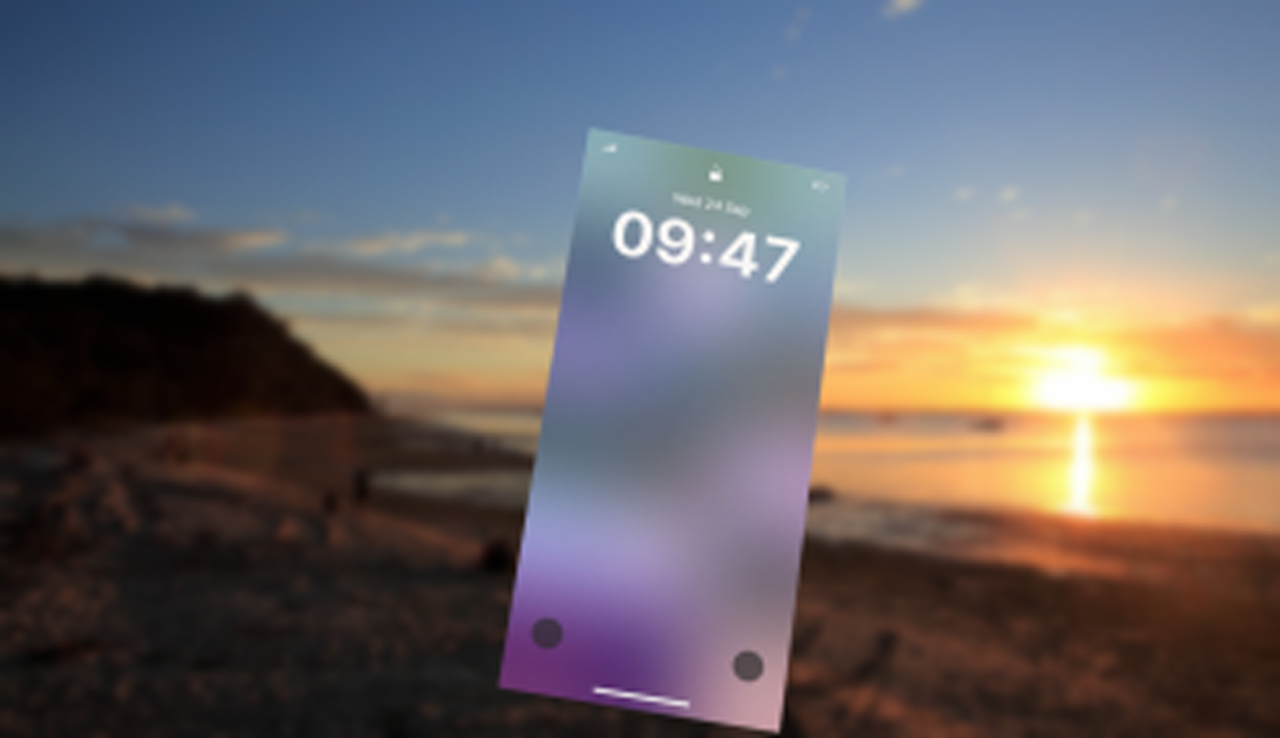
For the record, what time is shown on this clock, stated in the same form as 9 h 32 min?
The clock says 9 h 47 min
